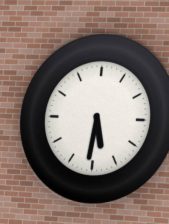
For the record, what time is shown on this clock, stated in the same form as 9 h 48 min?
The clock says 5 h 31 min
